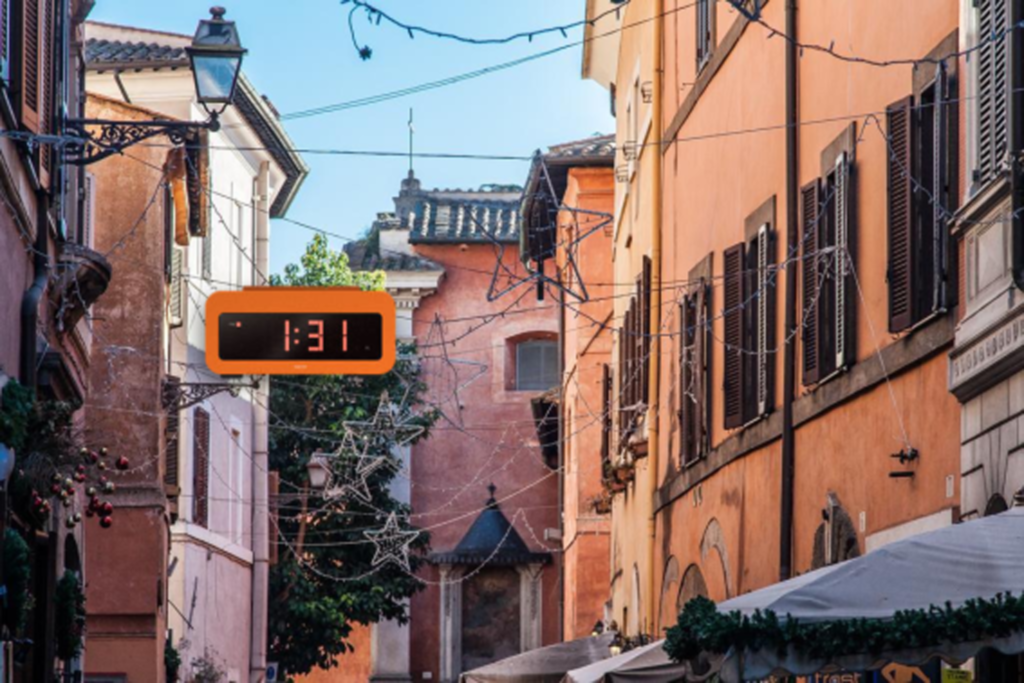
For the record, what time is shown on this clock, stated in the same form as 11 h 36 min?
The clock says 1 h 31 min
